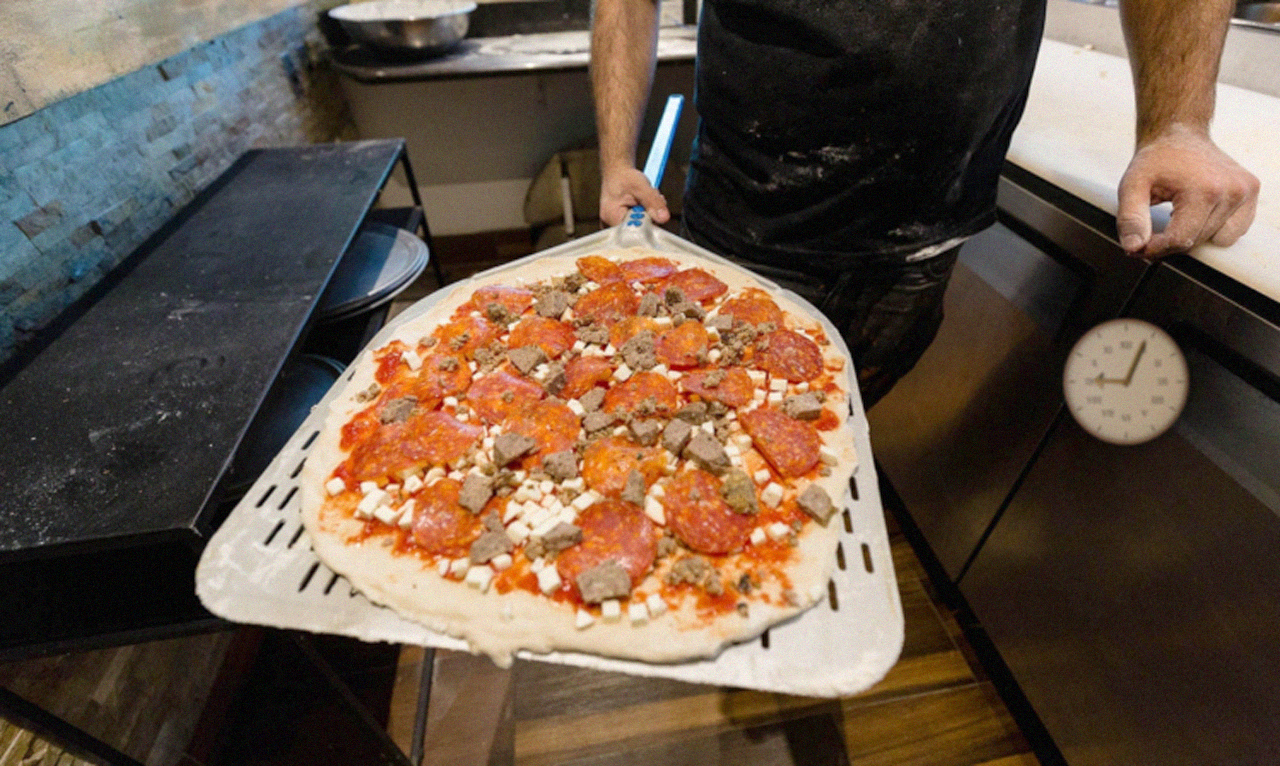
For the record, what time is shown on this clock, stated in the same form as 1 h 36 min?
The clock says 9 h 04 min
